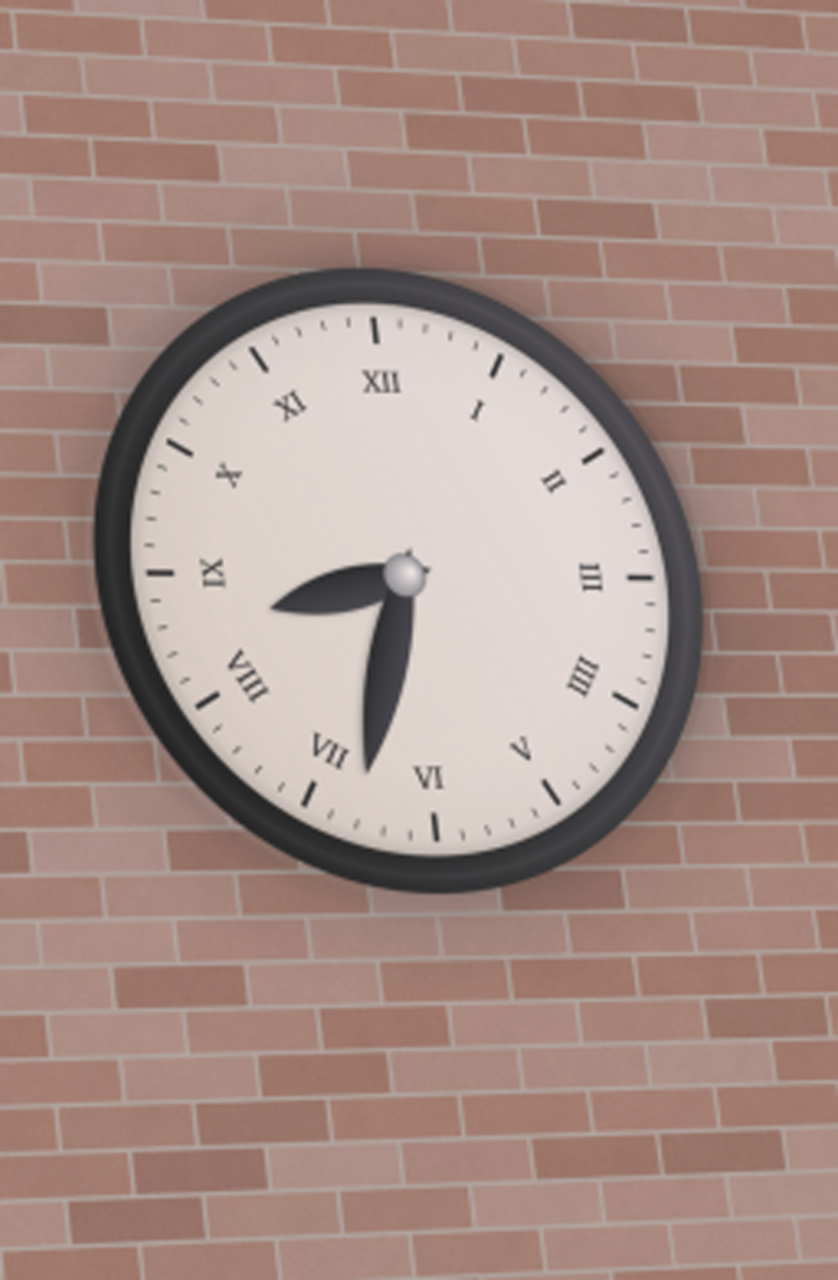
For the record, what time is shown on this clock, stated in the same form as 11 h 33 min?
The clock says 8 h 33 min
